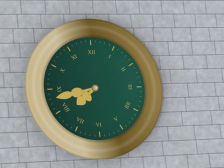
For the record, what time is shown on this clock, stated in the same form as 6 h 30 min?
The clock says 7 h 43 min
